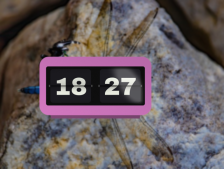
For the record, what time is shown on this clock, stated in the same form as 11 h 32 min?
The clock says 18 h 27 min
